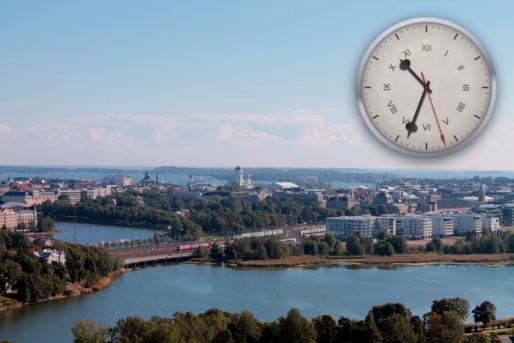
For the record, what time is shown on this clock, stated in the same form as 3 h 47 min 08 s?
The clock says 10 h 33 min 27 s
